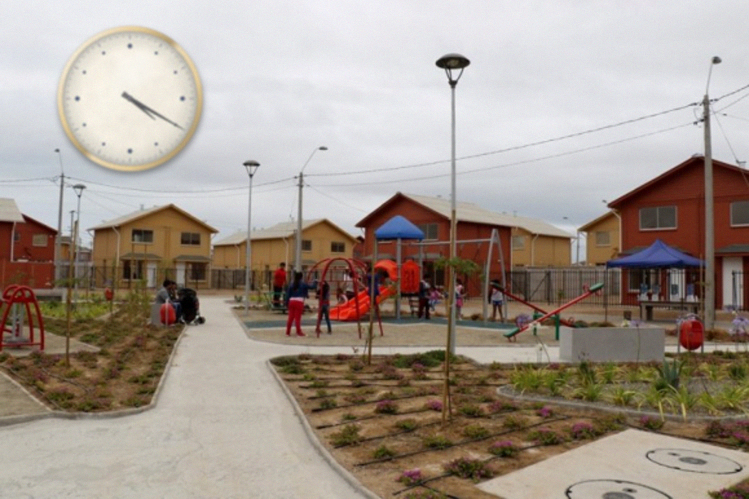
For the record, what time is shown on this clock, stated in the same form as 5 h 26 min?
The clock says 4 h 20 min
